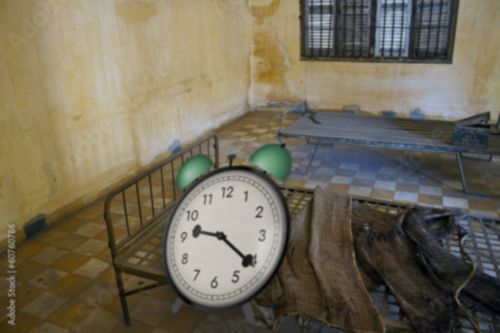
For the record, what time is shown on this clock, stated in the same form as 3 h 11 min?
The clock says 9 h 21 min
